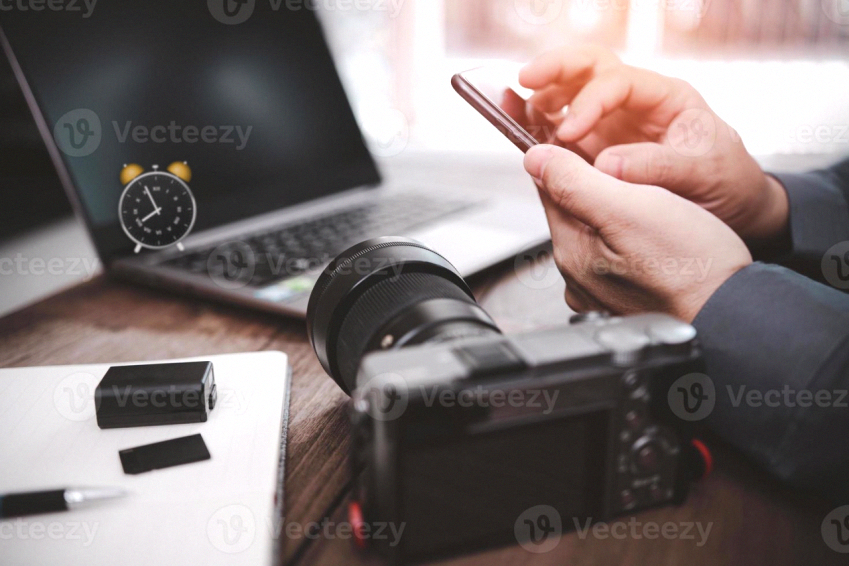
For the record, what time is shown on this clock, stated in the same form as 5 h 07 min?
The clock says 7 h 56 min
